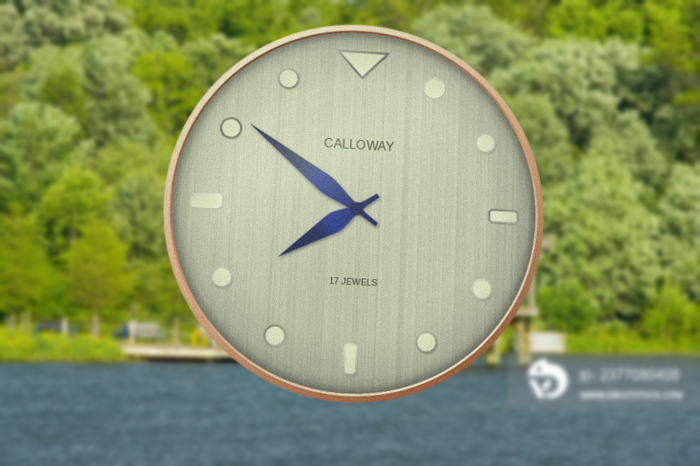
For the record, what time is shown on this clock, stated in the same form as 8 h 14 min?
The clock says 7 h 51 min
